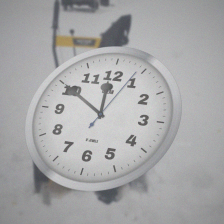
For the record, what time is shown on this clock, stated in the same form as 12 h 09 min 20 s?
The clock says 11 h 50 min 04 s
